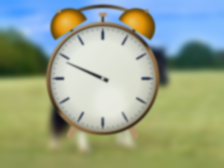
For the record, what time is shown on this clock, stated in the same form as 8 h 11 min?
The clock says 9 h 49 min
